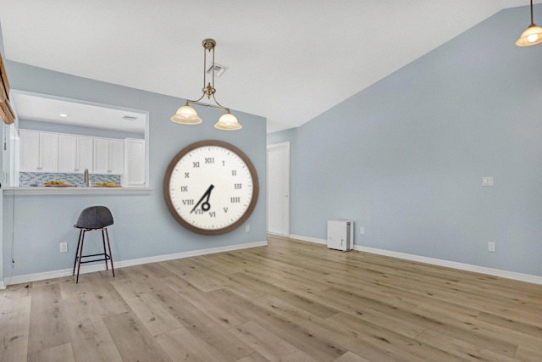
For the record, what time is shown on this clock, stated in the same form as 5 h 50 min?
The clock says 6 h 37 min
